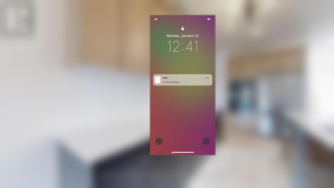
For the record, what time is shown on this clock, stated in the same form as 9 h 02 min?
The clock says 12 h 41 min
